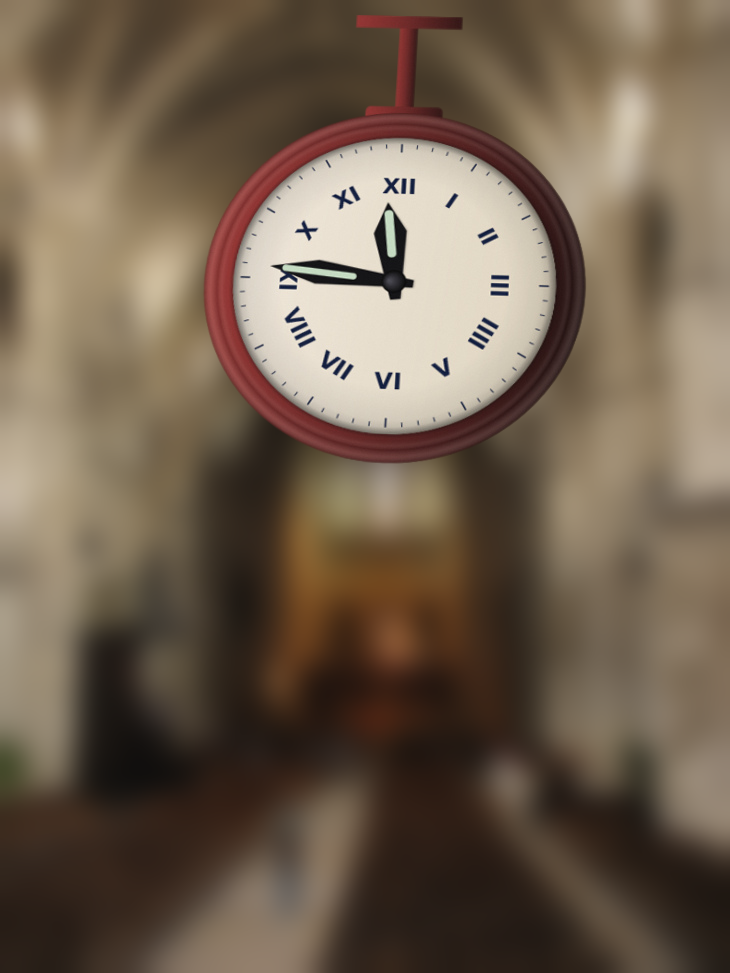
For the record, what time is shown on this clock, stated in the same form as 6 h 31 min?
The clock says 11 h 46 min
